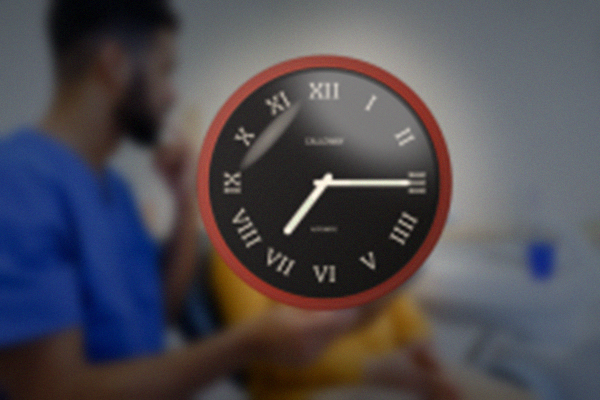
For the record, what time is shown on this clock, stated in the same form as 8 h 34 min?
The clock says 7 h 15 min
